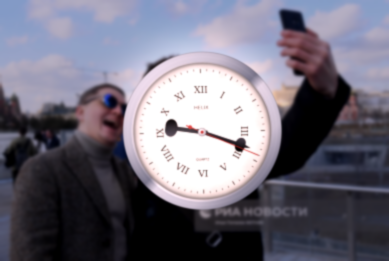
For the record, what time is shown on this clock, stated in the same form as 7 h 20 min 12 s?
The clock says 9 h 18 min 19 s
